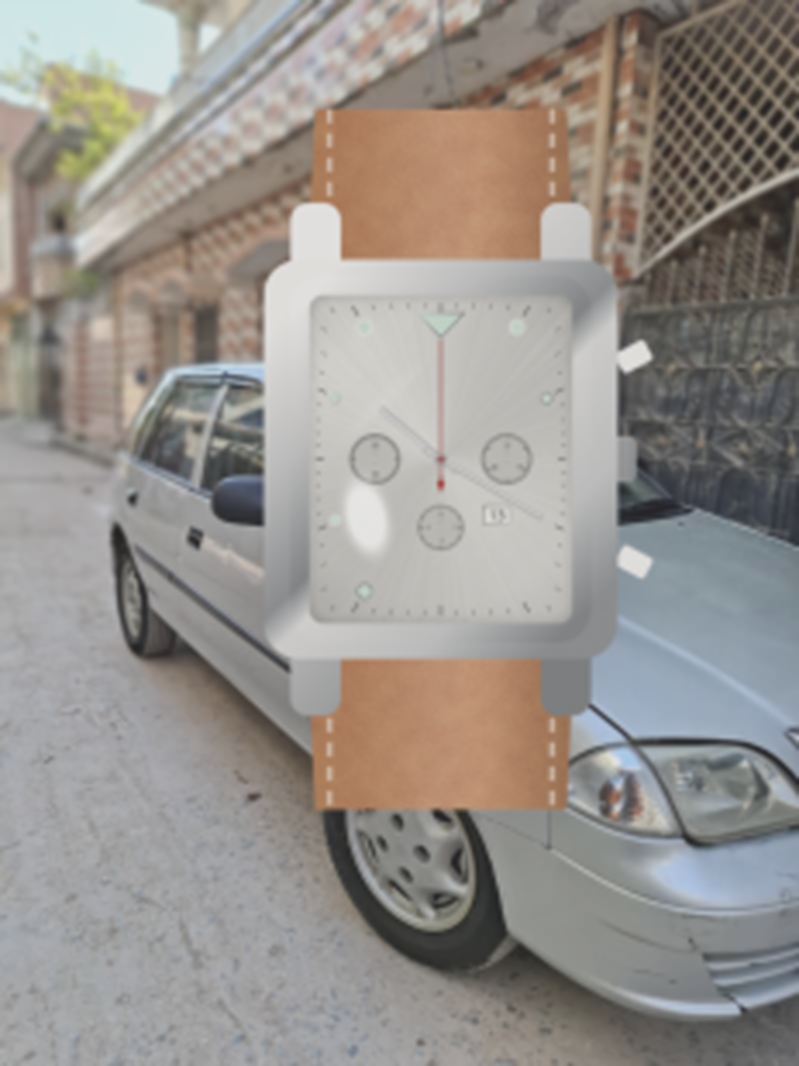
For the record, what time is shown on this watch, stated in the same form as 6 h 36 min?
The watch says 10 h 20 min
